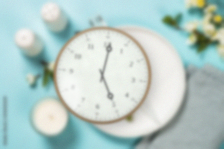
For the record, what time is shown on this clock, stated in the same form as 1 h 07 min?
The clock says 5 h 01 min
